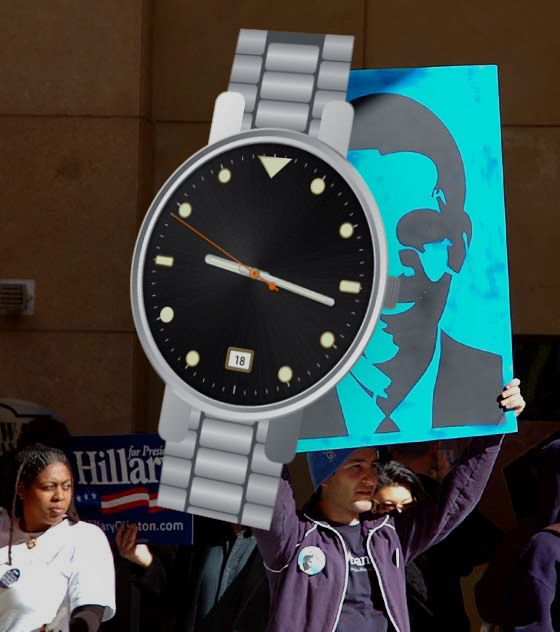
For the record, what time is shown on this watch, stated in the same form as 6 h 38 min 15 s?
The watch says 9 h 16 min 49 s
